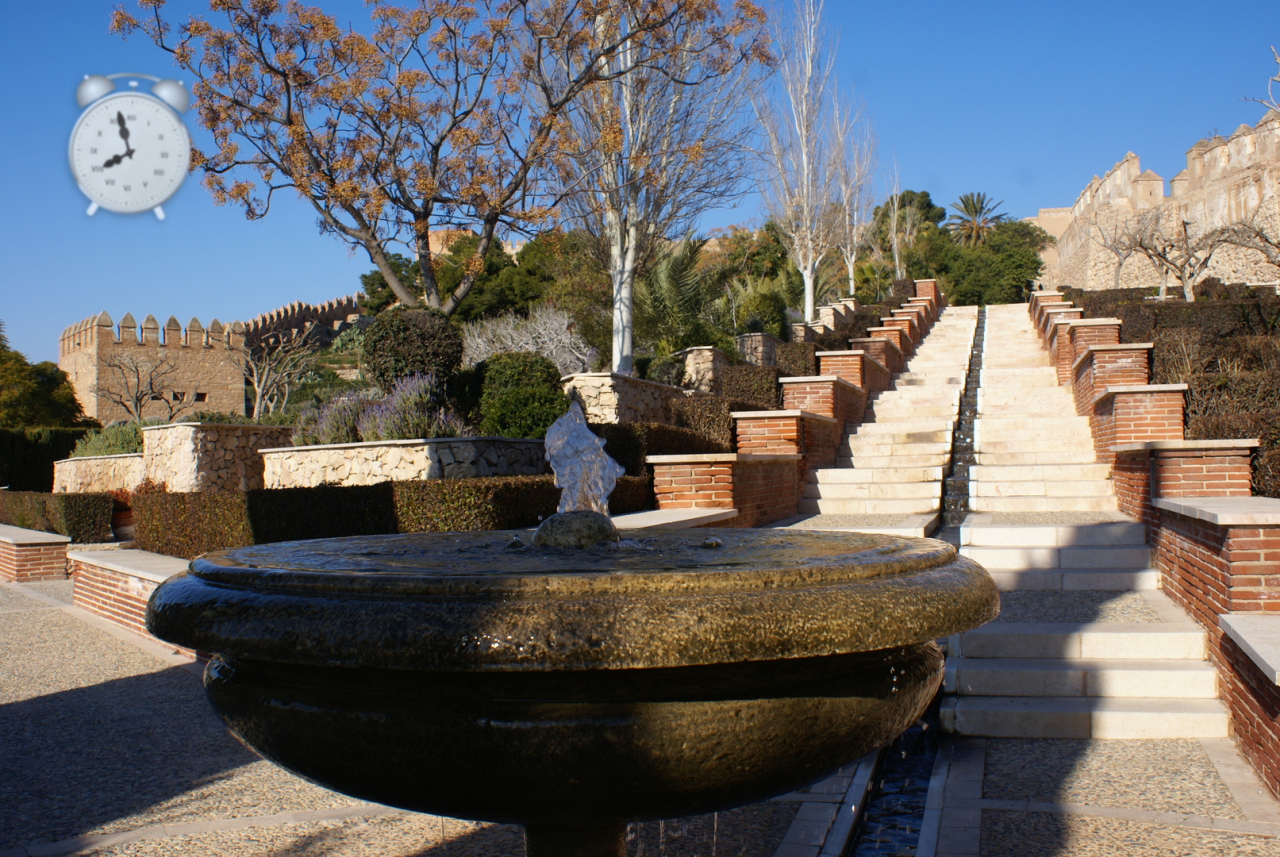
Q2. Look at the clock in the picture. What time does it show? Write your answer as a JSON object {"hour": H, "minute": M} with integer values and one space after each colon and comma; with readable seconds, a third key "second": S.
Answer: {"hour": 7, "minute": 57}
